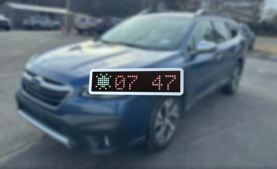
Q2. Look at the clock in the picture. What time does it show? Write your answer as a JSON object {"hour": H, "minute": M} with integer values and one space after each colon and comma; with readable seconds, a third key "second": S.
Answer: {"hour": 7, "minute": 47}
